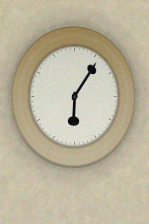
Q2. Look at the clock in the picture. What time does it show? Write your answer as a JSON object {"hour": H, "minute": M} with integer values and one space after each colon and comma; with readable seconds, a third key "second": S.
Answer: {"hour": 6, "minute": 6}
